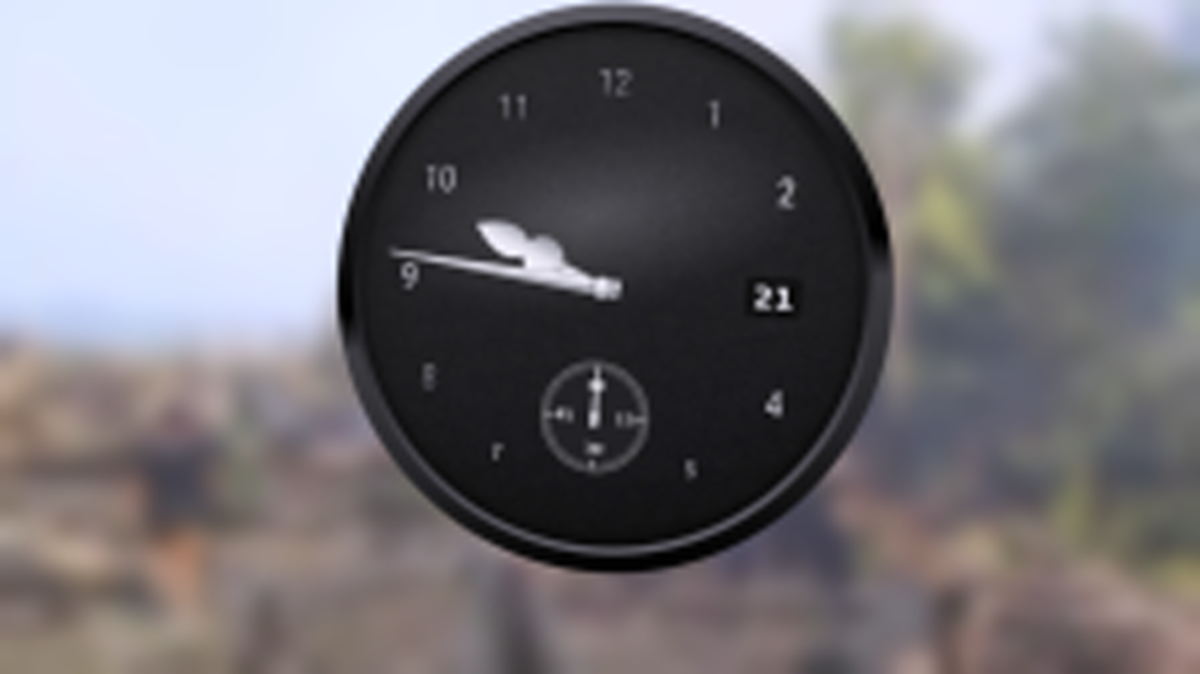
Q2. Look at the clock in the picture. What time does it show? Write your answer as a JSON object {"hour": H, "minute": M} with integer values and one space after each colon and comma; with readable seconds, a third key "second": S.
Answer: {"hour": 9, "minute": 46}
